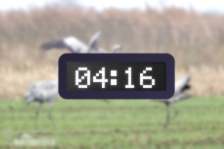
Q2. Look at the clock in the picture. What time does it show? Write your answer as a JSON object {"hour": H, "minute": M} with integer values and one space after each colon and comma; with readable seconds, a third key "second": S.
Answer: {"hour": 4, "minute": 16}
